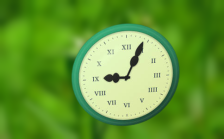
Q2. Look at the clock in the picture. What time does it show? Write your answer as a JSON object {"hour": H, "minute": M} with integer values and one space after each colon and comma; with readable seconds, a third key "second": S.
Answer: {"hour": 9, "minute": 4}
